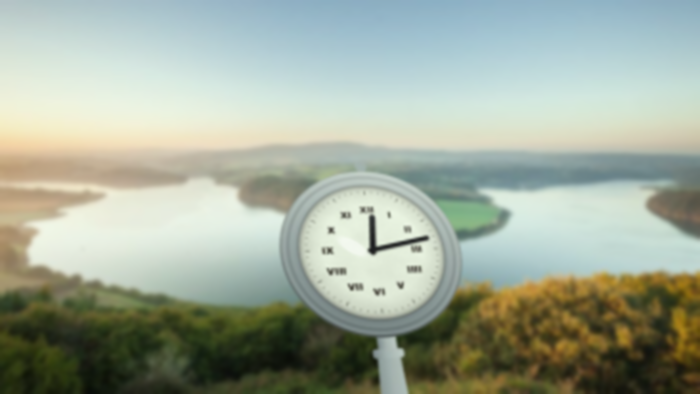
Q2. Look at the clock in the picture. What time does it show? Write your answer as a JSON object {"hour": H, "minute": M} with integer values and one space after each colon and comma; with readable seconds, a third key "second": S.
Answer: {"hour": 12, "minute": 13}
